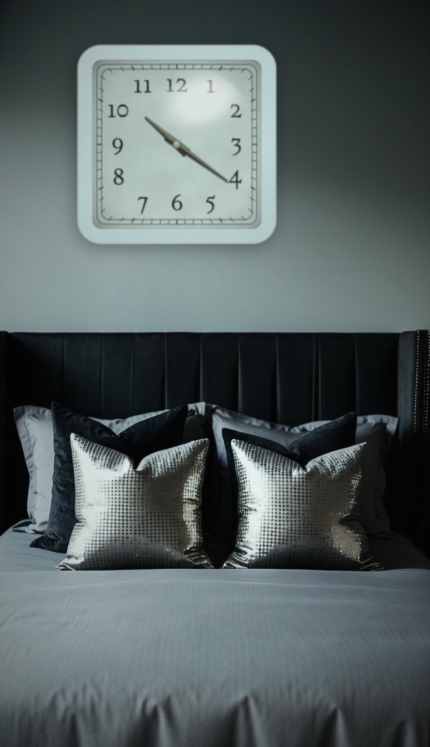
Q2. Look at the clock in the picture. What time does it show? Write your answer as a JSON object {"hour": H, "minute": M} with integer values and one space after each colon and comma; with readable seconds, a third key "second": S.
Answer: {"hour": 10, "minute": 21}
